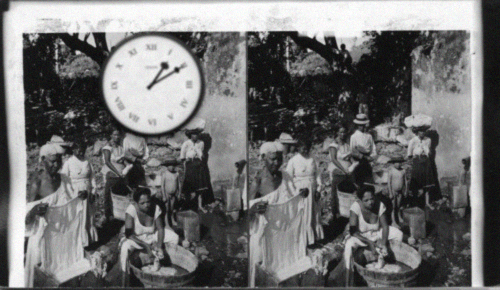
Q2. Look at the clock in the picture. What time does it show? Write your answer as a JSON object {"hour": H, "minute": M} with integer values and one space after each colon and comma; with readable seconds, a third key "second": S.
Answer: {"hour": 1, "minute": 10}
